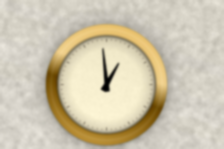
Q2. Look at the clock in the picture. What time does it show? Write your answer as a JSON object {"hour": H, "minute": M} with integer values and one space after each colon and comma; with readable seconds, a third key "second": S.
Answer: {"hour": 12, "minute": 59}
